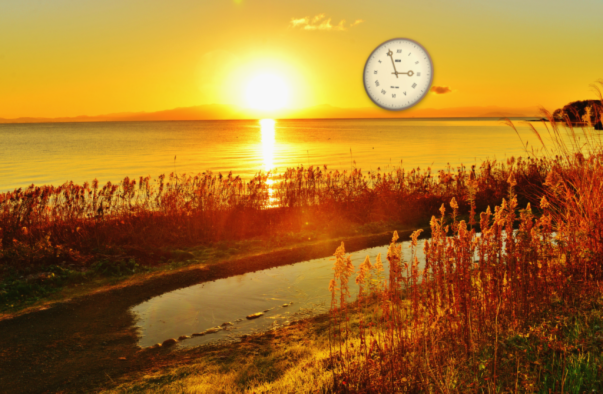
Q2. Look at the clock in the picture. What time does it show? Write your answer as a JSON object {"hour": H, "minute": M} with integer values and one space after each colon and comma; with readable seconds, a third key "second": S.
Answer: {"hour": 2, "minute": 56}
